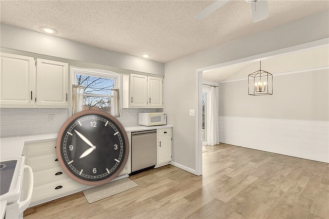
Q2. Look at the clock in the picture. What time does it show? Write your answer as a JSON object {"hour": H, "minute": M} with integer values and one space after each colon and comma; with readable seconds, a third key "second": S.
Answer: {"hour": 7, "minute": 52}
